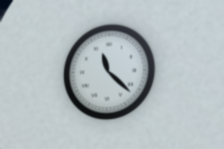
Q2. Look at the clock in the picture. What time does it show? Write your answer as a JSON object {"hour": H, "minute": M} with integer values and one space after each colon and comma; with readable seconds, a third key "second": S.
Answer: {"hour": 11, "minute": 22}
